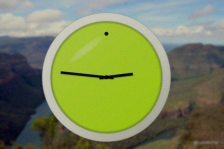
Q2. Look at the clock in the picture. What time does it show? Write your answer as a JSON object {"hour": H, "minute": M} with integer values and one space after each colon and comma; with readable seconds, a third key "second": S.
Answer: {"hour": 2, "minute": 46}
